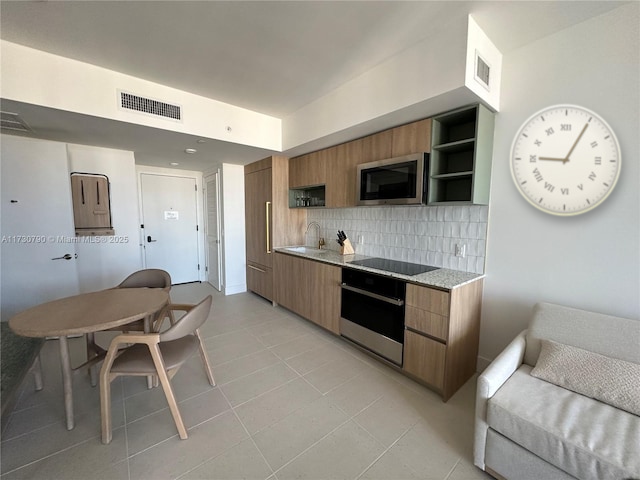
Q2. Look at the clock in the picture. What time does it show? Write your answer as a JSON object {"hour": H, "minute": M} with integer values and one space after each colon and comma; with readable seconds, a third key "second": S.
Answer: {"hour": 9, "minute": 5}
